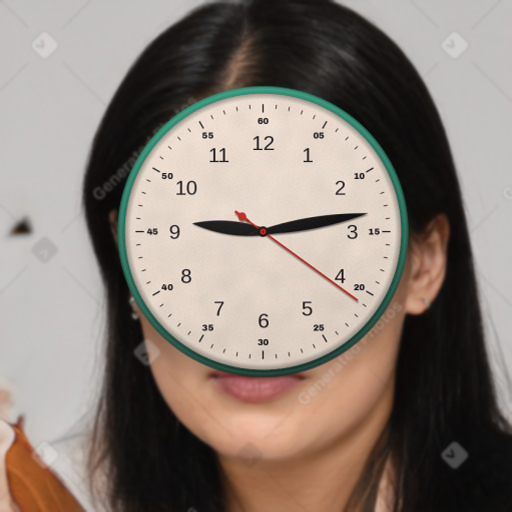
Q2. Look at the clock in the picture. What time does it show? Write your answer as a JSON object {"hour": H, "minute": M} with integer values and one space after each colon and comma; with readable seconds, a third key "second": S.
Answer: {"hour": 9, "minute": 13, "second": 21}
